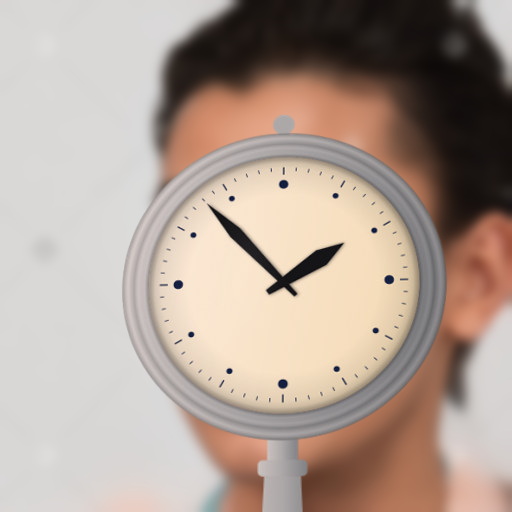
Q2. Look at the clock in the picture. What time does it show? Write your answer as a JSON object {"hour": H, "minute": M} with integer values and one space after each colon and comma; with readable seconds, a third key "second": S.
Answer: {"hour": 1, "minute": 53}
